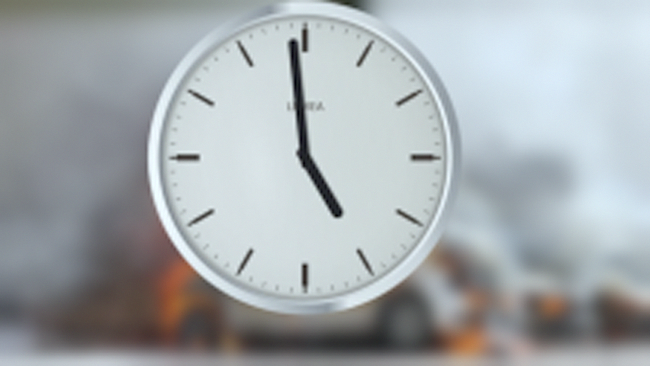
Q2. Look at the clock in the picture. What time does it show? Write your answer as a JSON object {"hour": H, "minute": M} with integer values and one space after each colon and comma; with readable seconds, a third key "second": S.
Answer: {"hour": 4, "minute": 59}
